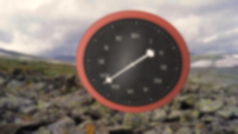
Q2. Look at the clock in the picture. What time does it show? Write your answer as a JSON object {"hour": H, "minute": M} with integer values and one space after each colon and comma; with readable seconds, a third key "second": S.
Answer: {"hour": 1, "minute": 38}
